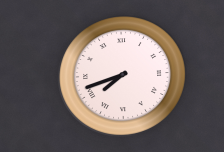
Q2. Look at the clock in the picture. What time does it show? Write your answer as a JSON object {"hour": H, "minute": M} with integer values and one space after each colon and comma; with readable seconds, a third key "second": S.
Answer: {"hour": 7, "minute": 42}
